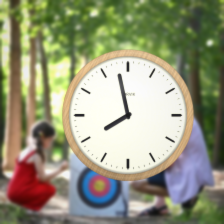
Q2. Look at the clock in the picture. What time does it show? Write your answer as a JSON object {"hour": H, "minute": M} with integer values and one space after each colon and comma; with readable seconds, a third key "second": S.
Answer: {"hour": 7, "minute": 58}
